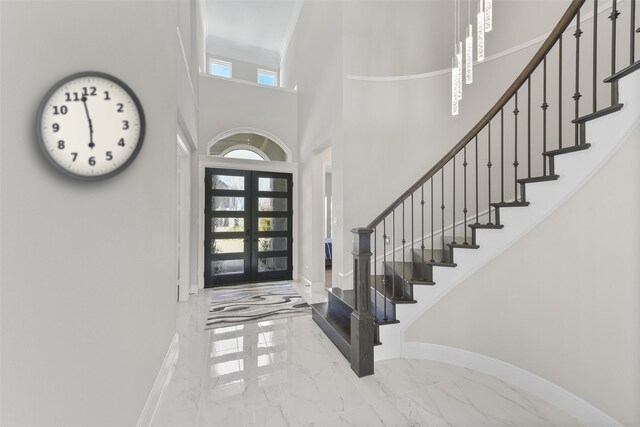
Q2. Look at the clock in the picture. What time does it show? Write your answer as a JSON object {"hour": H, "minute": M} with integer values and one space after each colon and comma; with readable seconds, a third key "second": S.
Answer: {"hour": 5, "minute": 58}
